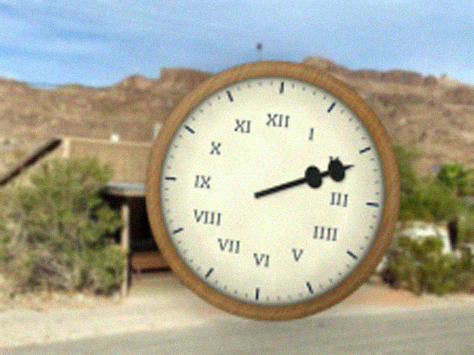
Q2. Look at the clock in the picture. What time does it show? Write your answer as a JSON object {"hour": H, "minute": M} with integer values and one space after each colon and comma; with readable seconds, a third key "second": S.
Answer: {"hour": 2, "minute": 11}
